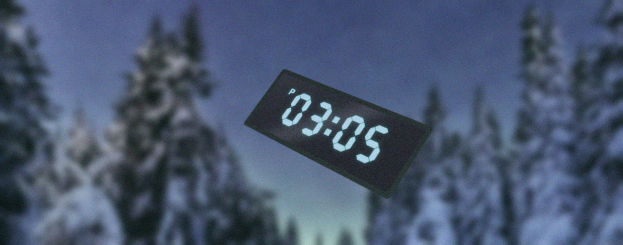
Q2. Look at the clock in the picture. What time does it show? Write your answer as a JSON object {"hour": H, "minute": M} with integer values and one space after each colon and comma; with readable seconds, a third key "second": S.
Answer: {"hour": 3, "minute": 5}
